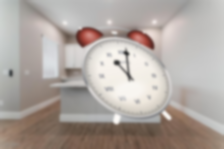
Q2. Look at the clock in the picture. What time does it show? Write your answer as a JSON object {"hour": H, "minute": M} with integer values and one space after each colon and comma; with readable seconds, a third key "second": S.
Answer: {"hour": 11, "minute": 2}
